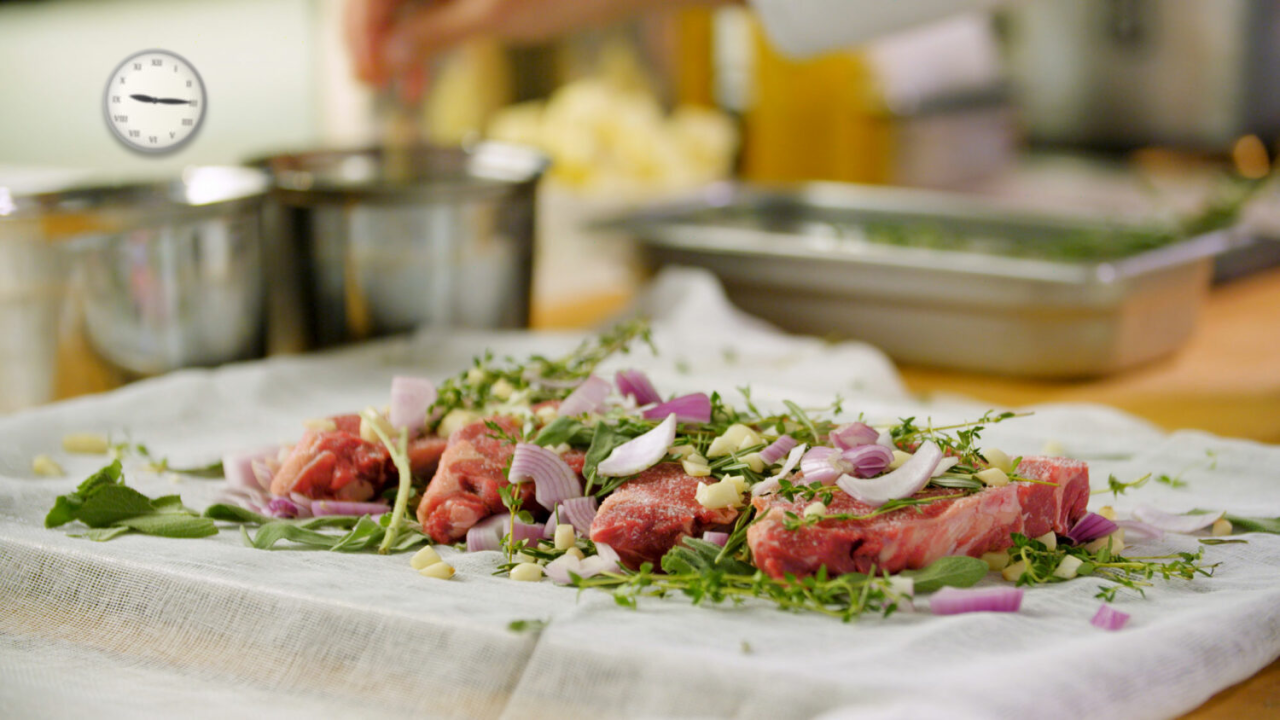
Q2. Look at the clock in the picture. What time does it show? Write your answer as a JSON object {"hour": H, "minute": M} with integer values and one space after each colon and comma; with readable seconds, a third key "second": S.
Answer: {"hour": 9, "minute": 15}
